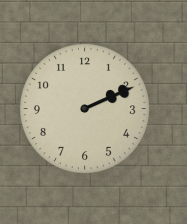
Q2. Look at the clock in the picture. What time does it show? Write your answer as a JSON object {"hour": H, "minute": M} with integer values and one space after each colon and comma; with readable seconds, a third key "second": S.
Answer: {"hour": 2, "minute": 11}
